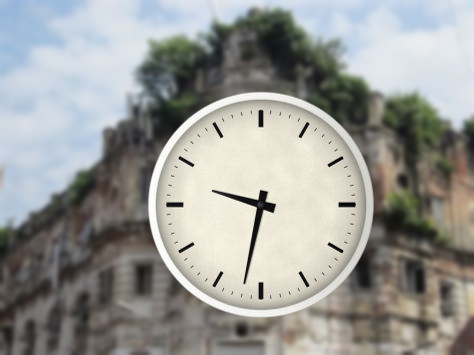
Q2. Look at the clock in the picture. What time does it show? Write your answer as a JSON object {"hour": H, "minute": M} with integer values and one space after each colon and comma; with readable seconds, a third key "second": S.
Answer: {"hour": 9, "minute": 32}
